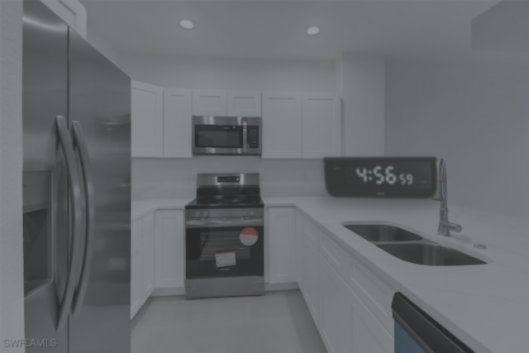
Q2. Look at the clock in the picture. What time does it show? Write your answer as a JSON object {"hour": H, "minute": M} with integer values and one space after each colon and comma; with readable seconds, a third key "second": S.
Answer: {"hour": 4, "minute": 56}
